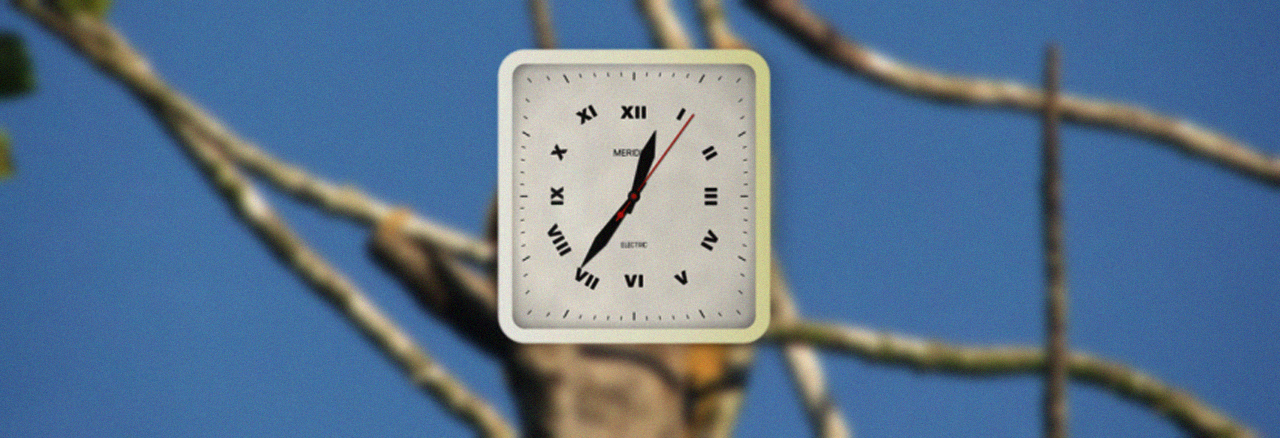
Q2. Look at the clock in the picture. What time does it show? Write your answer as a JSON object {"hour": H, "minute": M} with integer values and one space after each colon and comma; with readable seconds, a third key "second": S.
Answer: {"hour": 12, "minute": 36, "second": 6}
